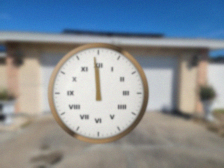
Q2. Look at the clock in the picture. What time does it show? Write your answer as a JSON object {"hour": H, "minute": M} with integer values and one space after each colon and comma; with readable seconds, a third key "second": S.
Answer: {"hour": 11, "minute": 59}
